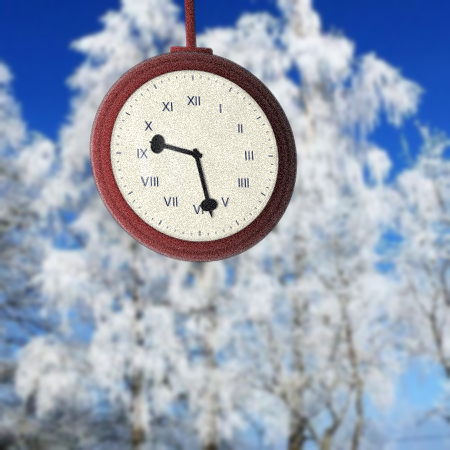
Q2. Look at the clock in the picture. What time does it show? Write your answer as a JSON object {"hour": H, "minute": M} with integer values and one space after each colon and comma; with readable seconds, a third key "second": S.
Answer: {"hour": 9, "minute": 28}
